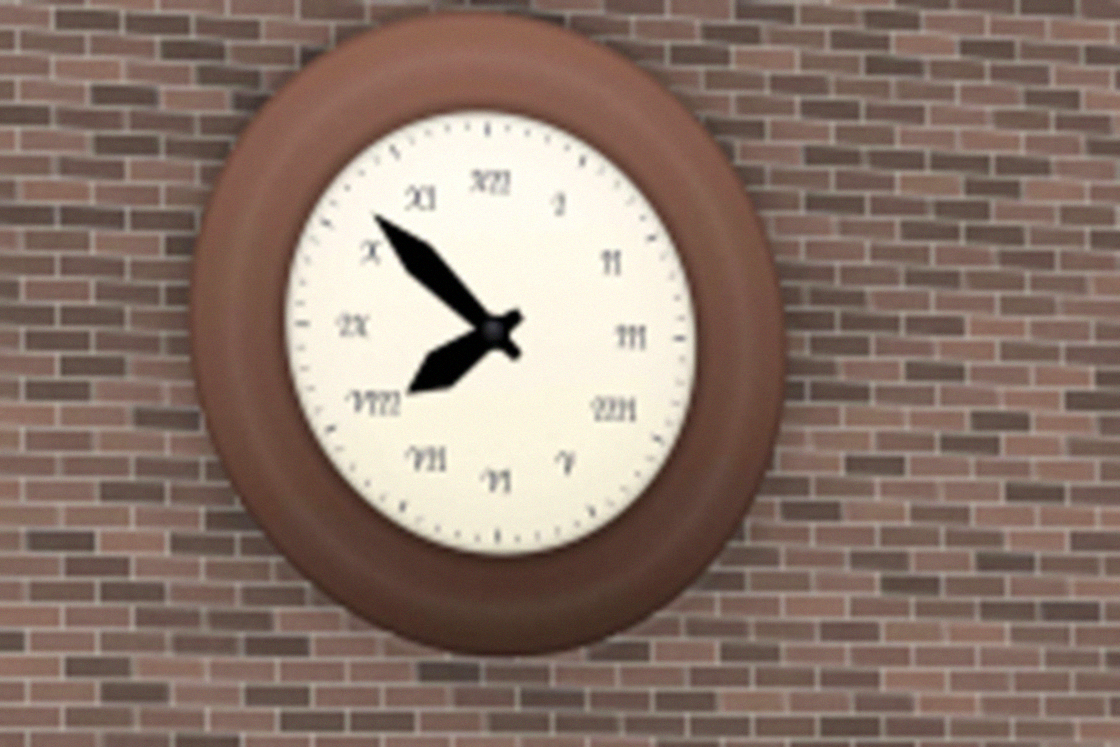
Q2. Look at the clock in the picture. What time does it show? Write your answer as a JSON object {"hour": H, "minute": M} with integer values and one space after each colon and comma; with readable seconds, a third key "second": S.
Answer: {"hour": 7, "minute": 52}
